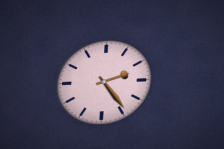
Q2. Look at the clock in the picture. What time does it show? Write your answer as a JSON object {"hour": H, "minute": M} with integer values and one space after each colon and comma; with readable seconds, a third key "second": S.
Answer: {"hour": 2, "minute": 24}
